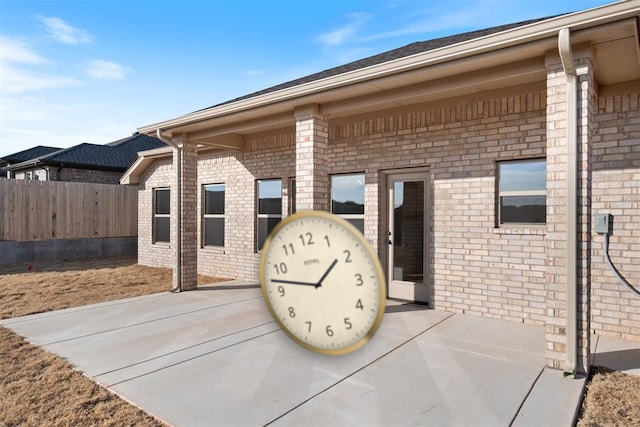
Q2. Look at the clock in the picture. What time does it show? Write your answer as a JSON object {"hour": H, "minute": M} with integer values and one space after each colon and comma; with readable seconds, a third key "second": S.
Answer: {"hour": 1, "minute": 47}
